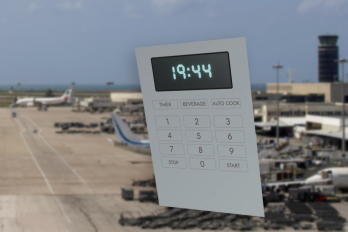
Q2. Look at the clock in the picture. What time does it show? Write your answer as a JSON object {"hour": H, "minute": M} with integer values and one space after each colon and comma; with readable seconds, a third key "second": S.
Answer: {"hour": 19, "minute": 44}
